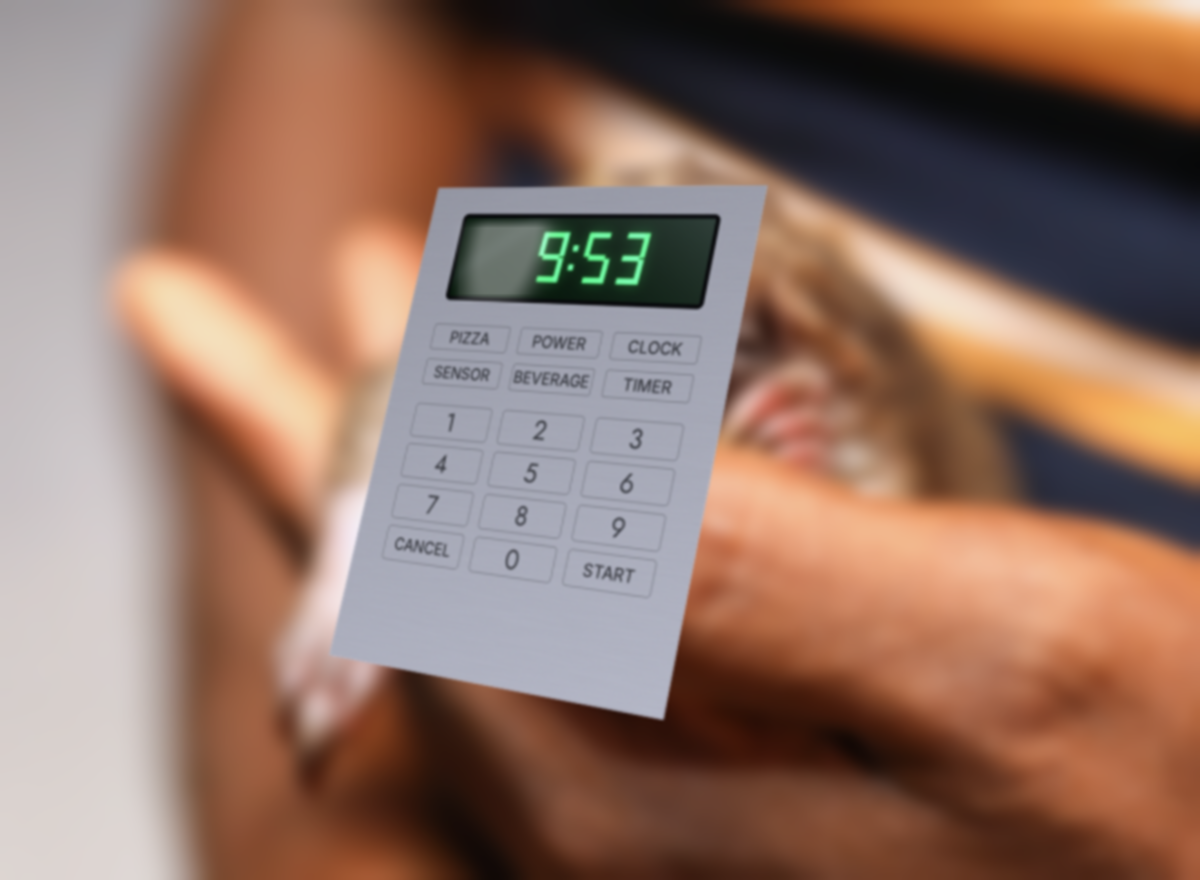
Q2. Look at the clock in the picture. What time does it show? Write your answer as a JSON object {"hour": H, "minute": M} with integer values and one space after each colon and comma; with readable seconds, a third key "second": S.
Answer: {"hour": 9, "minute": 53}
